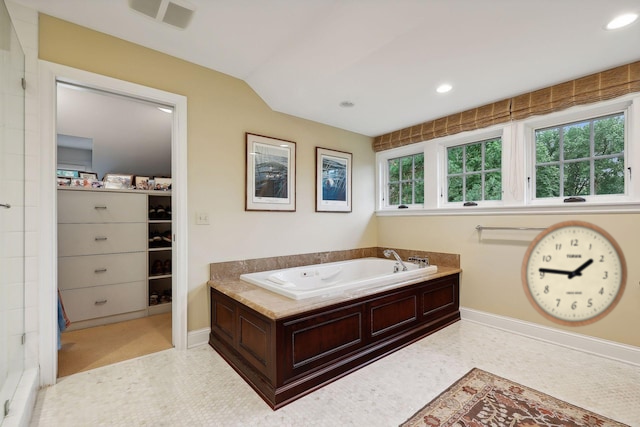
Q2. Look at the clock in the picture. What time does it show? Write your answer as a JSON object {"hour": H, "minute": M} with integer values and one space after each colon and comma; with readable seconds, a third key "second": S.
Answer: {"hour": 1, "minute": 46}
